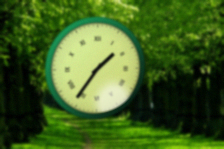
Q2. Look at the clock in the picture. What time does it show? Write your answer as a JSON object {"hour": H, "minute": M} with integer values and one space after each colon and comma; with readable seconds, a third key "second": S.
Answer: {"hour": 1, "minute": 36}
